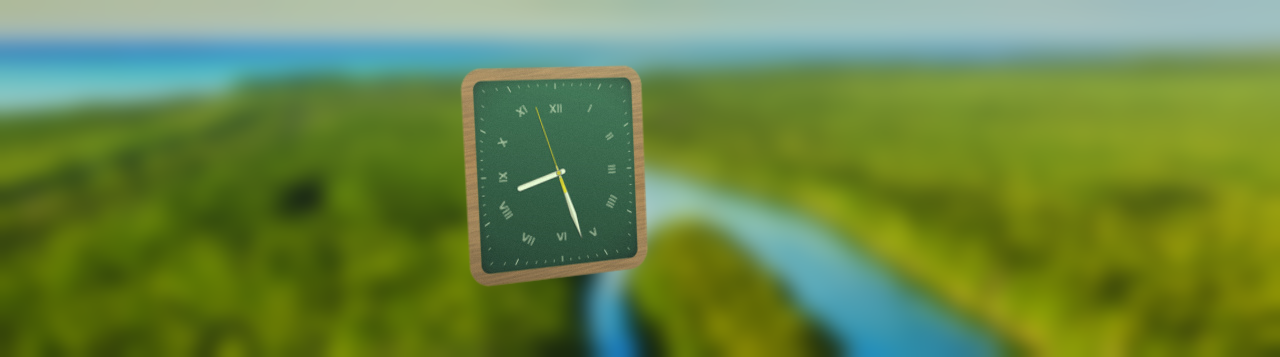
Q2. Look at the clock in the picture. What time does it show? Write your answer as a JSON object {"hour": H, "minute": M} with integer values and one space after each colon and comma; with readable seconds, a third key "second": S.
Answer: {"hour": 8, "minute": 26, "second": 57}
